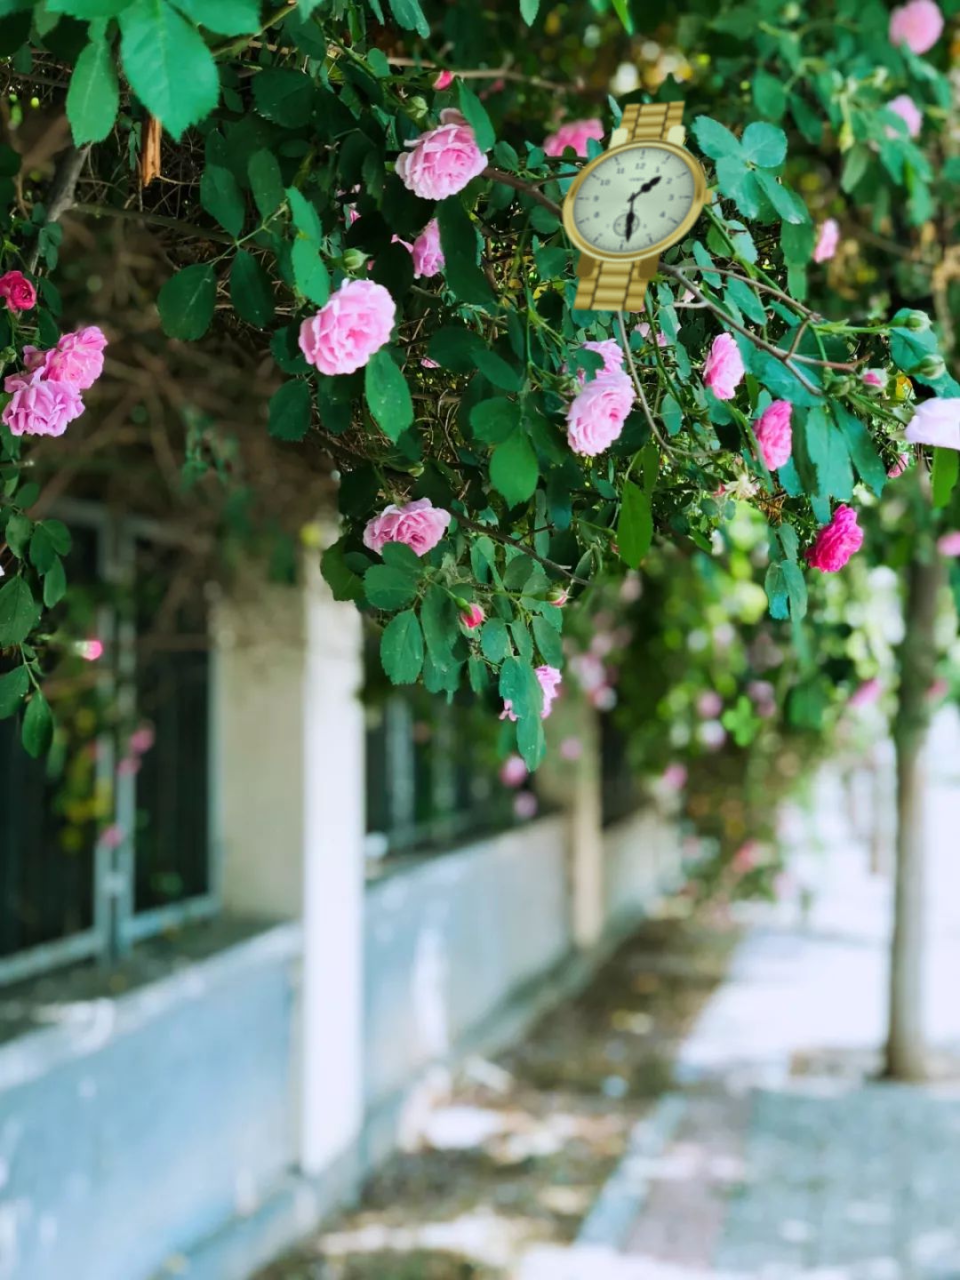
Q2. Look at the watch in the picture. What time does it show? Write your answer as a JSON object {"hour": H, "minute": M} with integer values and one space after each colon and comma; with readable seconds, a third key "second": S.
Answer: {"hour": 1, "minute": 29}
